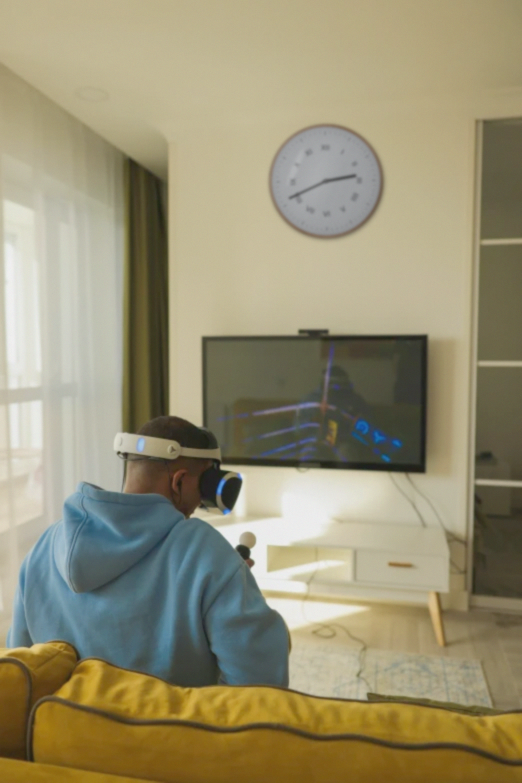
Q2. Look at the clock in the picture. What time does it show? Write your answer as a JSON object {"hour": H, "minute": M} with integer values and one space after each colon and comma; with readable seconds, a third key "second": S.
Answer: {"hour": 2, "minute": 41}
